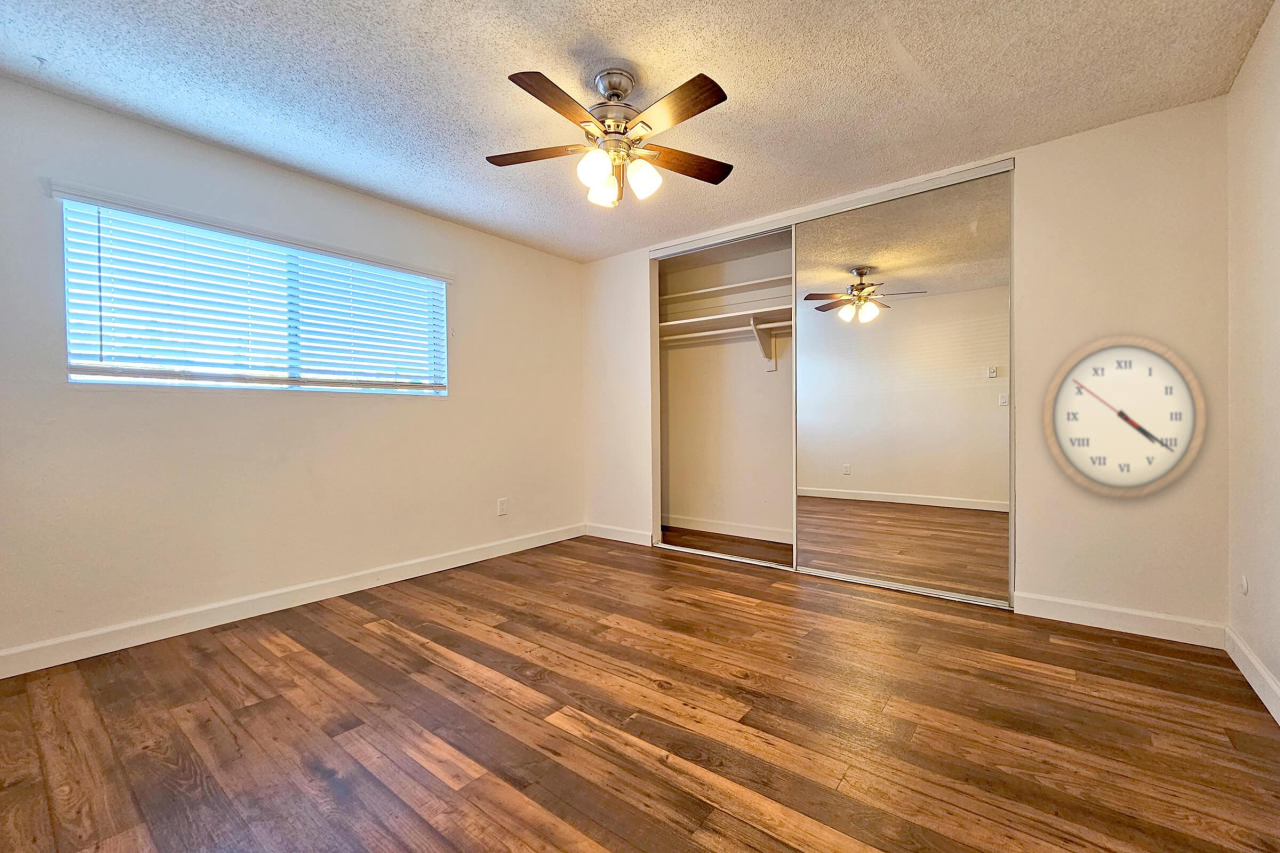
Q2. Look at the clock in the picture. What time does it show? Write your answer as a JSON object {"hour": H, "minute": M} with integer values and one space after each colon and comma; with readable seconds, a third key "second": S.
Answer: {"hour": 4, "minute": 20, "second": 51}
